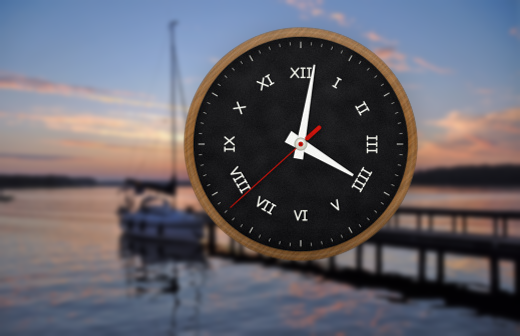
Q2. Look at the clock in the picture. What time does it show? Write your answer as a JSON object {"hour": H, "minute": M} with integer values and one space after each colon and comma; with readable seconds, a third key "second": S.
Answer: {"hour": 4, "minute": 1, "second": 38}
